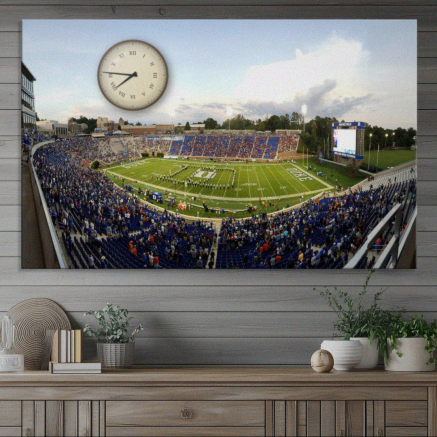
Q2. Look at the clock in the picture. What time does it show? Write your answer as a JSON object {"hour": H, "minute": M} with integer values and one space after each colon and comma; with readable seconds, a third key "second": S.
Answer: {"hour": 7, "minute": 46}
